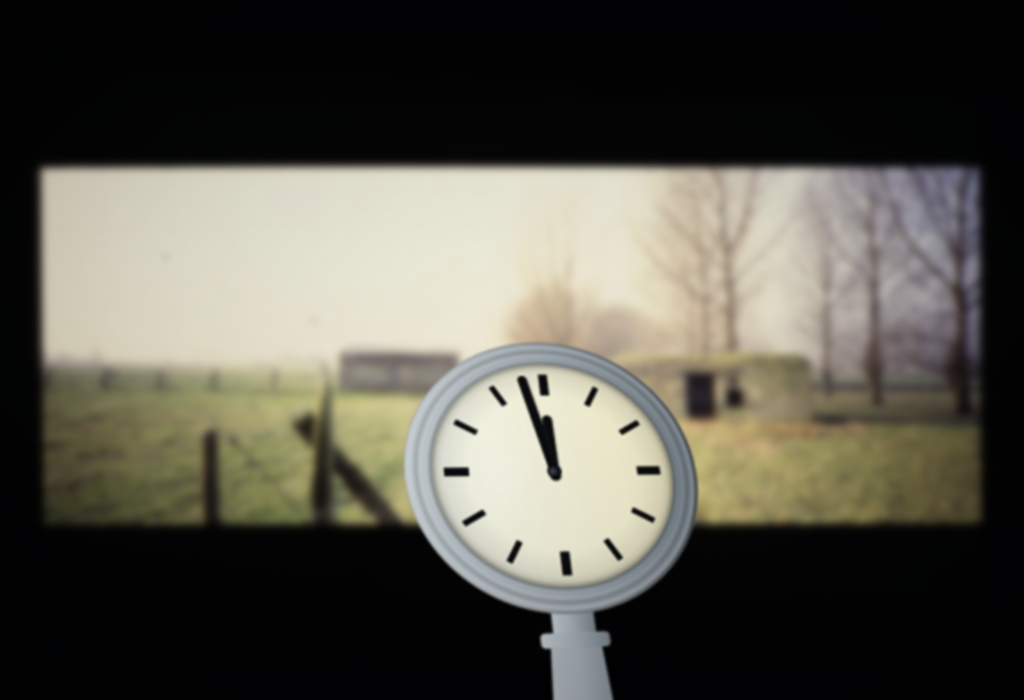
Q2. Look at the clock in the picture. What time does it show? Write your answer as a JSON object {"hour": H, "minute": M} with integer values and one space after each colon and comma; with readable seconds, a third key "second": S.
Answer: {"hour": 11, "minute": 58}
